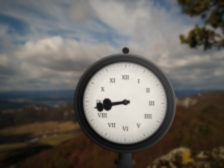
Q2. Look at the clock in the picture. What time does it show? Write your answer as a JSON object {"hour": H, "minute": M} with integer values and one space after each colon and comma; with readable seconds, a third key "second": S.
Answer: {"hour": 8, "minute": 43}
